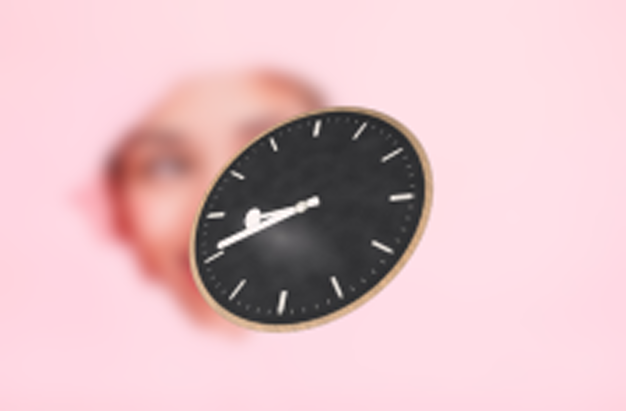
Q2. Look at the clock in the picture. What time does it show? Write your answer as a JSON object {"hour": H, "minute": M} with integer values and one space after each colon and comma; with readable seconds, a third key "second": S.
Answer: {"hour": 8, "minute": 41}
